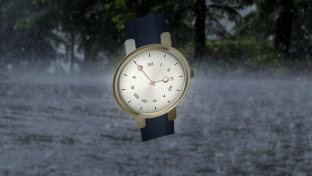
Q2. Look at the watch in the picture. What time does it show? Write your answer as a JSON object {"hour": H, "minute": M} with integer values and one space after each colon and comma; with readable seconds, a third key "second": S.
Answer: {"hour": 2, "minute": 55}
